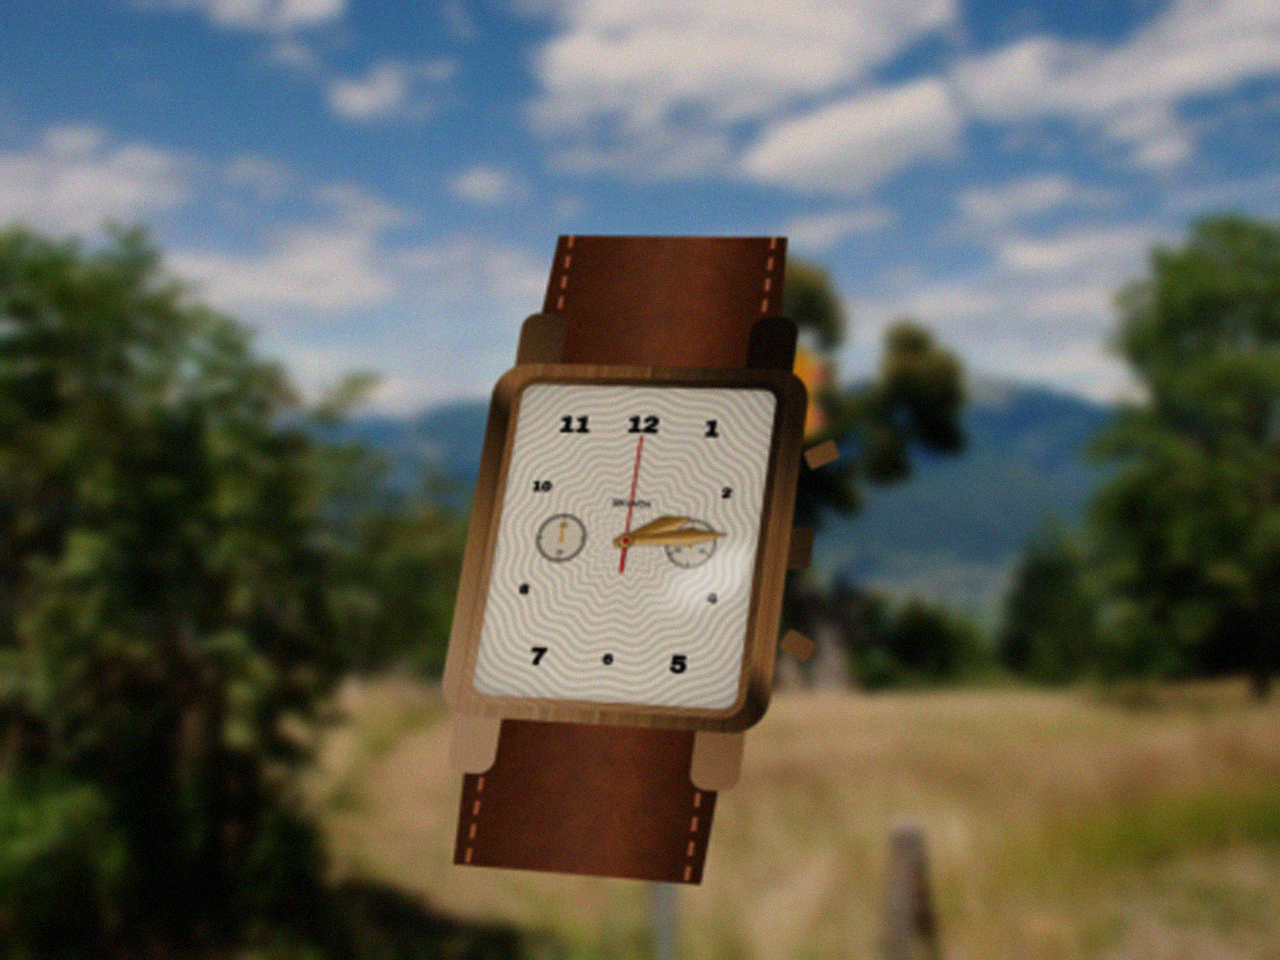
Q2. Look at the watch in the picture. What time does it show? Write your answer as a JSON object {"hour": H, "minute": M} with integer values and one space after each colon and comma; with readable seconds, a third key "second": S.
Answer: {"hour": 2, "minute": 14}
